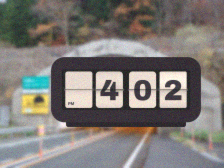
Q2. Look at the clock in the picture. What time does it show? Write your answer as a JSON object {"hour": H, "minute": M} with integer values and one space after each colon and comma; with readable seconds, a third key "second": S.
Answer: {"hour": 4, "minute": 2}
